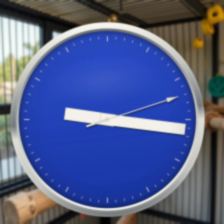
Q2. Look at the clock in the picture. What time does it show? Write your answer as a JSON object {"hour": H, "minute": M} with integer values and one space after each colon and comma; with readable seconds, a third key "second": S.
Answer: {"hour": 9, "minute": 16, "second": 12}
